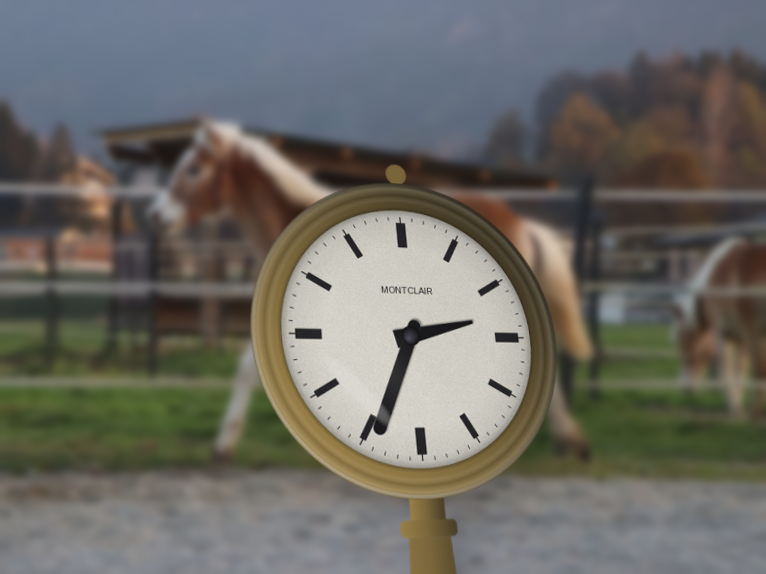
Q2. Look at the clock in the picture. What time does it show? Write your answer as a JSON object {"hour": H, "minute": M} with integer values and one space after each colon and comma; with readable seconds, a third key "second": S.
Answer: {"hour": 2, "minute": 34}
